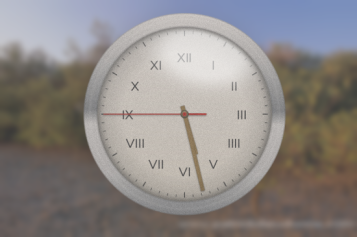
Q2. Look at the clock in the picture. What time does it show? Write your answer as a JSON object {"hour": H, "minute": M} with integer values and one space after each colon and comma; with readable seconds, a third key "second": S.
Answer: {"hour": 5, "minute": 27, "second": 45}
